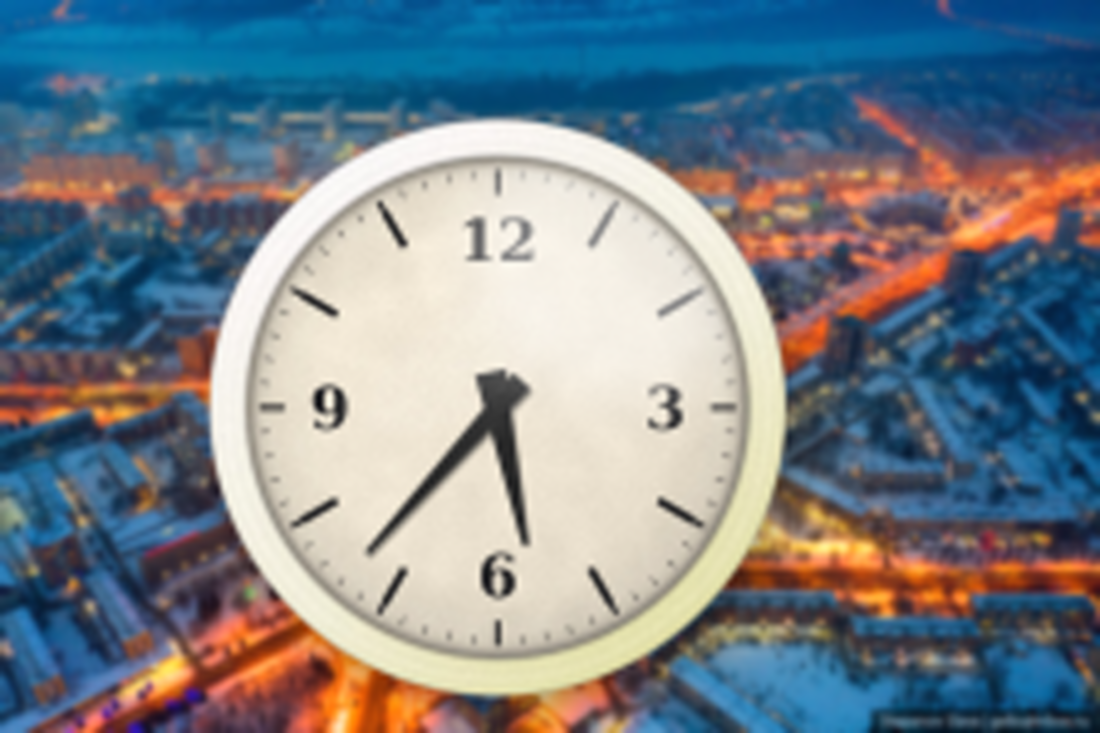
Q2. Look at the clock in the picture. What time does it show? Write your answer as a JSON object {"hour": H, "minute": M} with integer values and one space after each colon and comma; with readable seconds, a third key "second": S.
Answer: {"hour": 5, "minute": 37}
